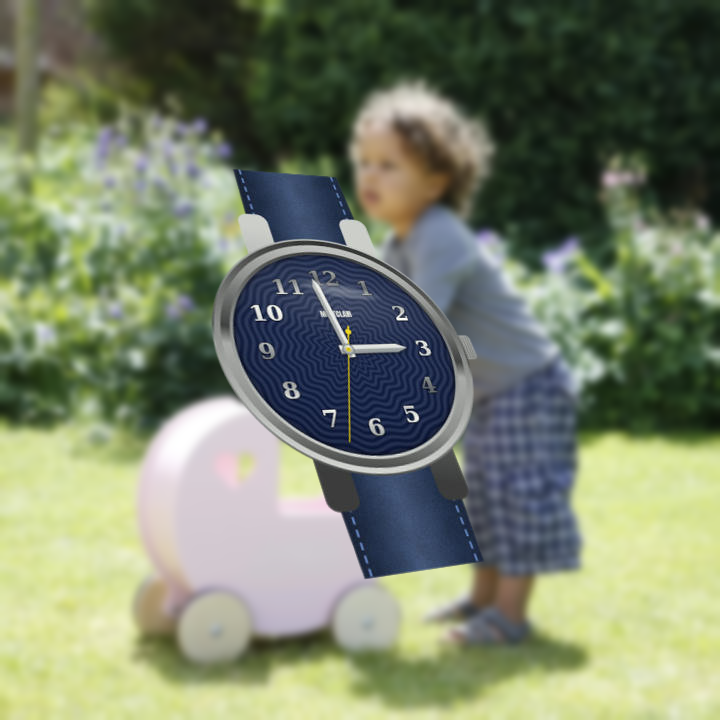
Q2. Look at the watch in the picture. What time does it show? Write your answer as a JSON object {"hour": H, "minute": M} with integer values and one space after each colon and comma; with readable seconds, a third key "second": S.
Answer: {"hour": 2, "minute": 58, "second": 33}
